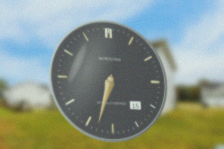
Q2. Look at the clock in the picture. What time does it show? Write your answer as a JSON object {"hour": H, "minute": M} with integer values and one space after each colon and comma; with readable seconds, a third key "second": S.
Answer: {"hour": 6, "minute": 33}
